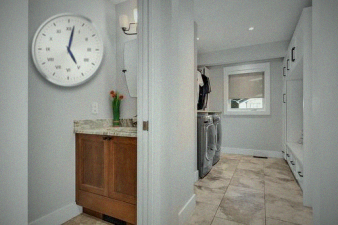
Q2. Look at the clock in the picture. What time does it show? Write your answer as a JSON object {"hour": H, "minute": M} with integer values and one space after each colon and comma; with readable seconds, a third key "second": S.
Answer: {"hour": 5, "minute": 2}
